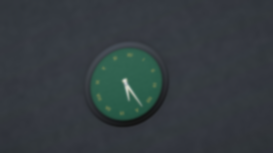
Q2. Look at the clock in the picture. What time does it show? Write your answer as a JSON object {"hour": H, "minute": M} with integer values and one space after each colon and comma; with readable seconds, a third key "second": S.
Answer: {"hour": 5, "minute": 23}
